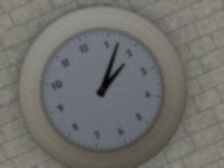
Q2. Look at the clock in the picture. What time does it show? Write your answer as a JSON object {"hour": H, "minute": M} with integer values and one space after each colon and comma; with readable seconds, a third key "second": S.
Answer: {"hour": 2, "minute": 7}
